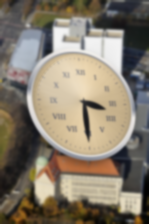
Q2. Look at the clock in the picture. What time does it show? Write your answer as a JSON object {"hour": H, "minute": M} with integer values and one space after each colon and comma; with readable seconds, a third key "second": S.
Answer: {"hour": 3, "minute": 30}
